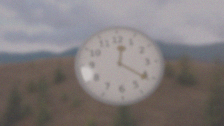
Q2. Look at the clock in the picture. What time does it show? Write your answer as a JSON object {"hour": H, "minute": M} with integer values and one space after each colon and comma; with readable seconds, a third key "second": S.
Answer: {"hour": 12, "minute": 21}
